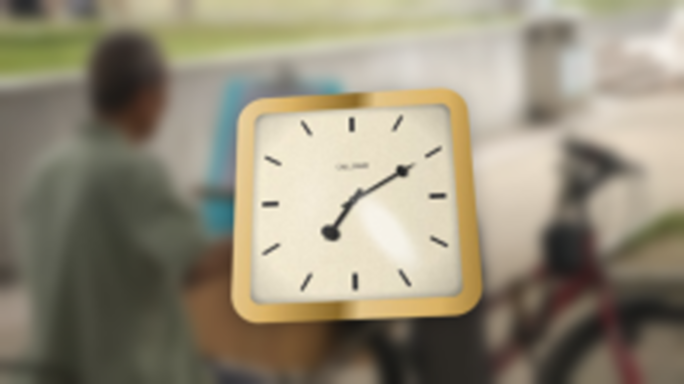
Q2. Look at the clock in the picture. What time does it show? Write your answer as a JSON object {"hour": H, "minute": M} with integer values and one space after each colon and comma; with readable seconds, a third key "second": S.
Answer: {"hour": 7, "minute": 10}
